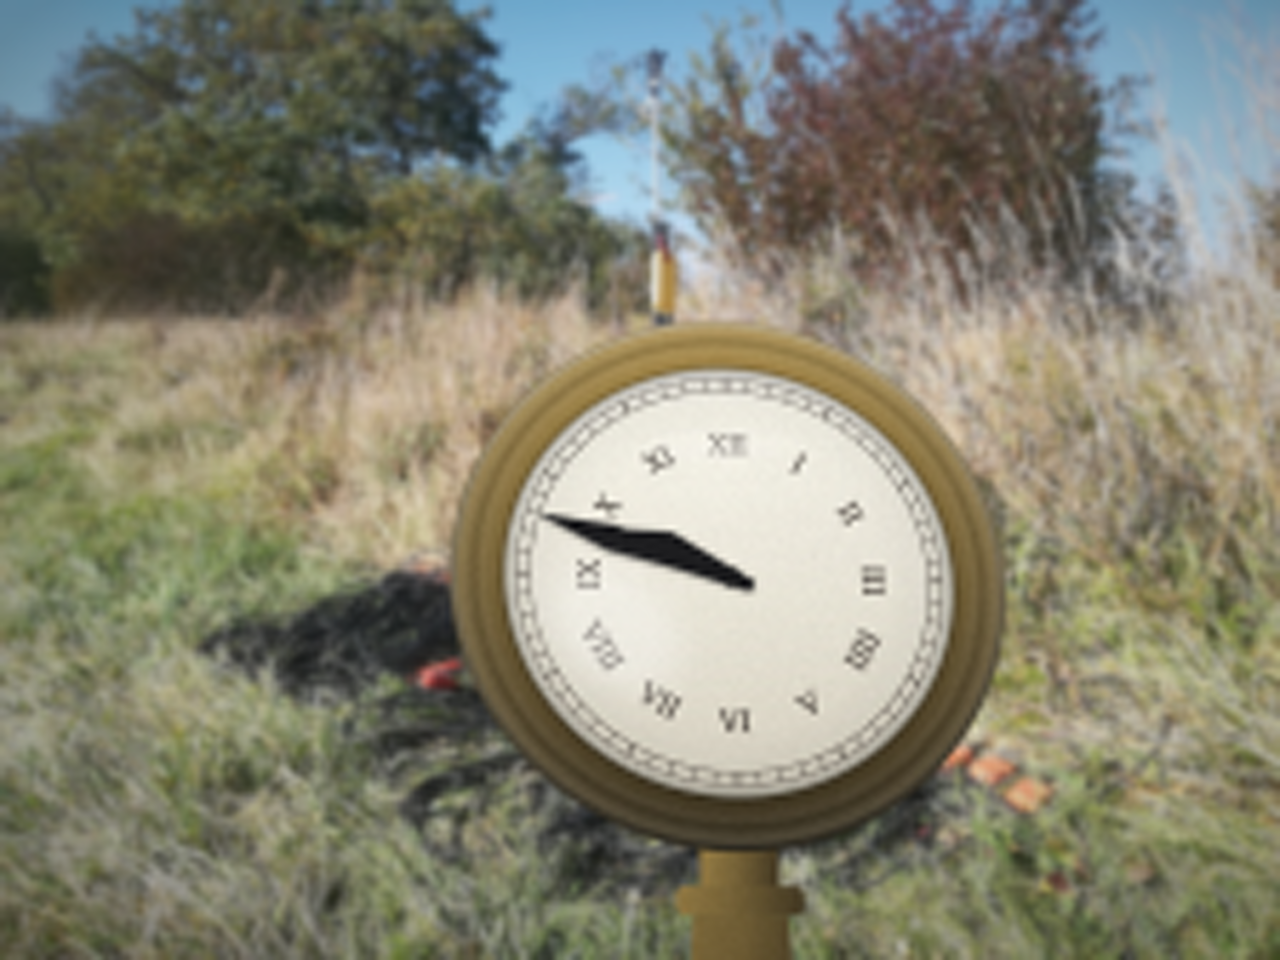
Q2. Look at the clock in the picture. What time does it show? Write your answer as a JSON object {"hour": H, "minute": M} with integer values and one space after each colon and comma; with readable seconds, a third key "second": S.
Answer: {"hour": 9, "minute": 48}
